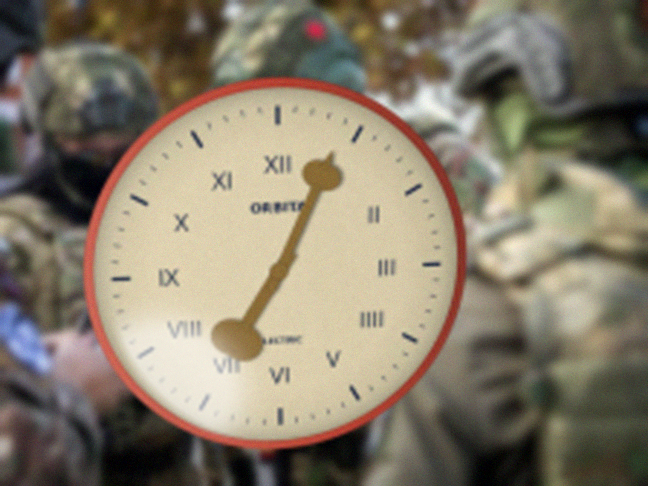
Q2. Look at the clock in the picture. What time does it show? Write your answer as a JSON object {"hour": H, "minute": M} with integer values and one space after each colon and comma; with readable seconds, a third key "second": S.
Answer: {"hour": 7, "minute": 4}
